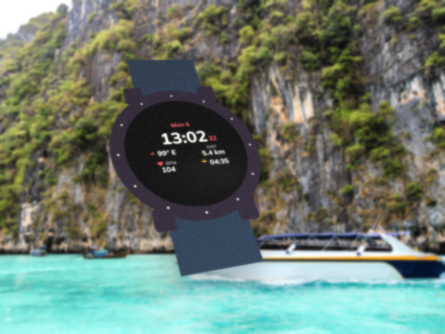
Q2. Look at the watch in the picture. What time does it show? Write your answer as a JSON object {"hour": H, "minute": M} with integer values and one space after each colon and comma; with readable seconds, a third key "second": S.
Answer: {"hour": 13, "minute": 2}
